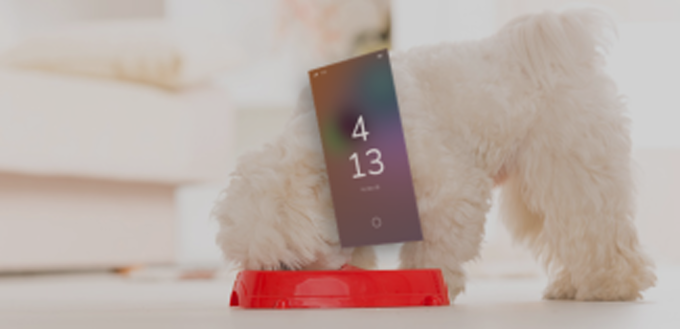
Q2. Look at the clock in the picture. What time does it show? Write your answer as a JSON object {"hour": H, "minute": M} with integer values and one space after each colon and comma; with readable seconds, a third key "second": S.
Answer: {"hour": 4, "minute": 13}
